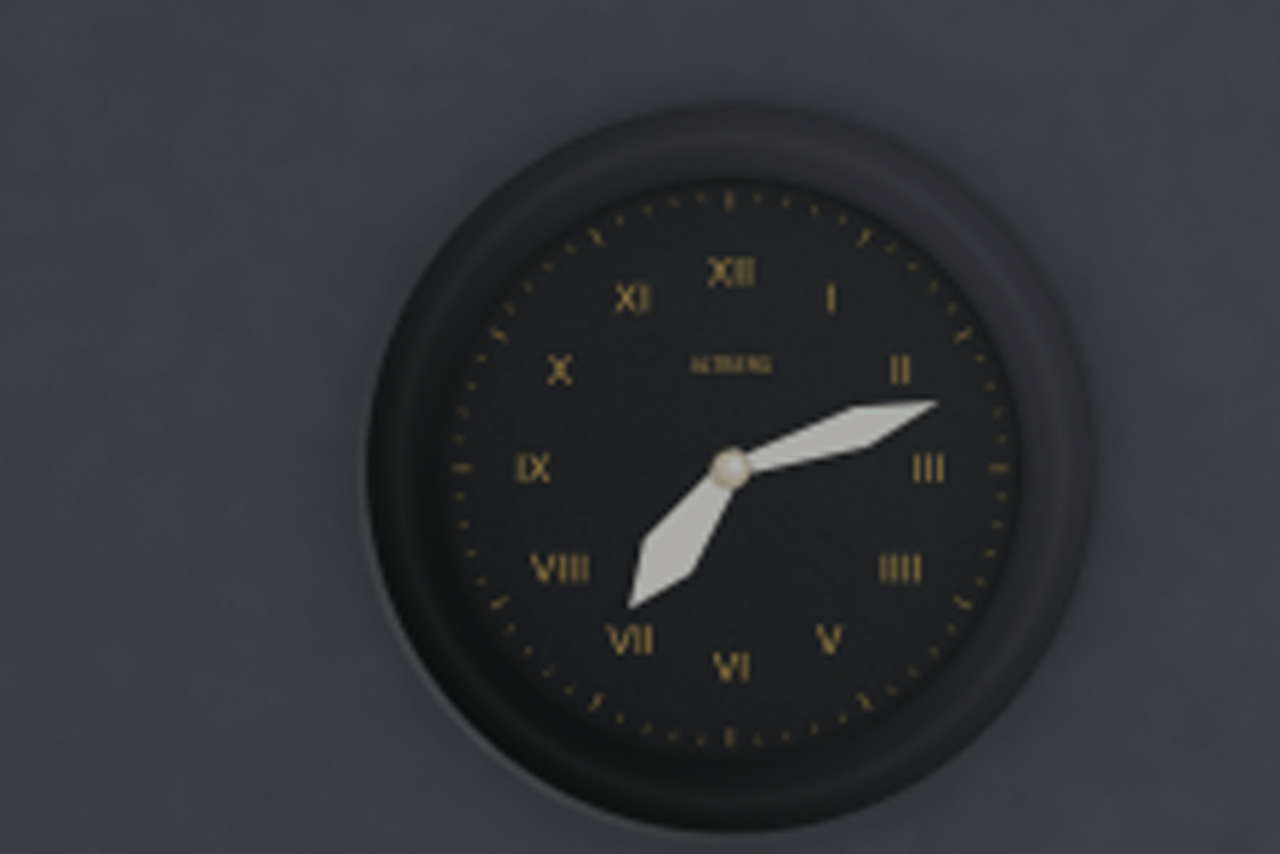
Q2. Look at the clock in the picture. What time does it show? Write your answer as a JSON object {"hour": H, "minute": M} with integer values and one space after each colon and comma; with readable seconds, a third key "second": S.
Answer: {"hour": 7, "minute": 12}
